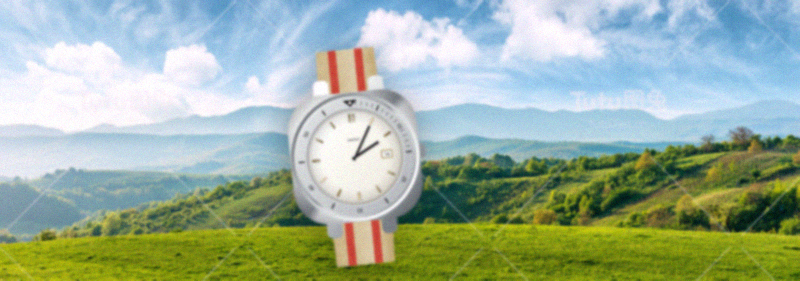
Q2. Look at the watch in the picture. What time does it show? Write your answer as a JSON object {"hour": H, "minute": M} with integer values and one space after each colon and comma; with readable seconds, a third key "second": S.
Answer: {"hour": 2, "minute": 5}
